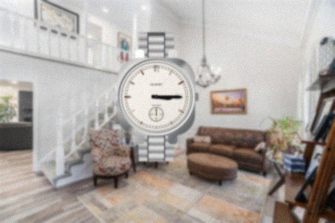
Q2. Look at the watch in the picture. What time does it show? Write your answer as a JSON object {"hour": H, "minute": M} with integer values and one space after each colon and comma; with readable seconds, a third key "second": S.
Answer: {"hour": 3, "minute": 15}
